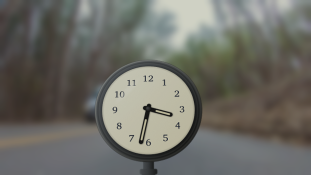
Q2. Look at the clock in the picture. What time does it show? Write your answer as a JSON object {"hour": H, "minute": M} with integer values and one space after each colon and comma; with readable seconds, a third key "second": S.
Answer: {"hour": 3, "minute": 32}
